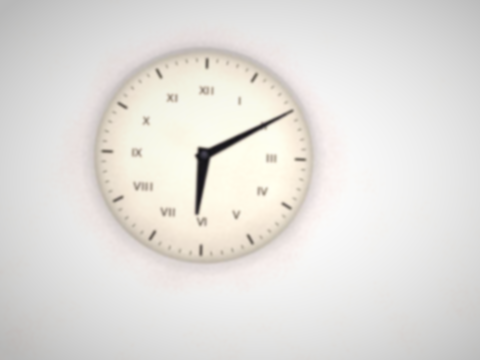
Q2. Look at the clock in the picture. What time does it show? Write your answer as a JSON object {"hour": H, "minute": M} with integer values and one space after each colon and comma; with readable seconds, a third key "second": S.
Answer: {"hour": 6, "minute": 10}
